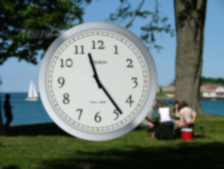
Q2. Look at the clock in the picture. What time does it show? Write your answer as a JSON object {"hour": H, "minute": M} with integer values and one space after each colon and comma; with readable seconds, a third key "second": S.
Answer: {"hour": 11, "minute": 24}
